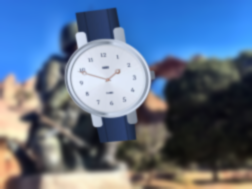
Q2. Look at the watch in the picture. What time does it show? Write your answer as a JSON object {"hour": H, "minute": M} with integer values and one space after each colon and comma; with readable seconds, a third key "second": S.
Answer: {"hour": 1, "minute": 49}
